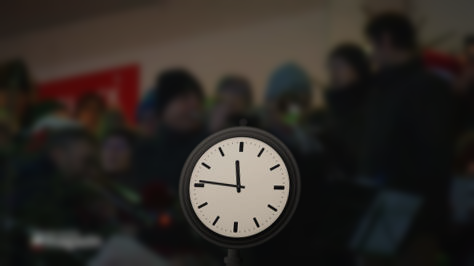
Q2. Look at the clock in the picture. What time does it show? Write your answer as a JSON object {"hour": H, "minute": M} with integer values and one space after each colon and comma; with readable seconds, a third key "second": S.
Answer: {"hour": 11, "minute": 46}
